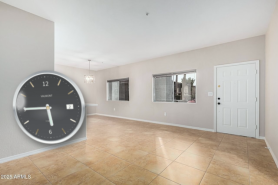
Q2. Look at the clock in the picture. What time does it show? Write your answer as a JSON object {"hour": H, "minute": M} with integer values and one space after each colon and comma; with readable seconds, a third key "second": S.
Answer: {"hour": 5, "minute": 45}
